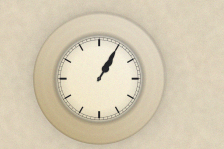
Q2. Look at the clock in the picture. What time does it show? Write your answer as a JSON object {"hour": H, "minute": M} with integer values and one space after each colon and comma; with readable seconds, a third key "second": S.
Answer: {"hour": 1, "minute": 5}
